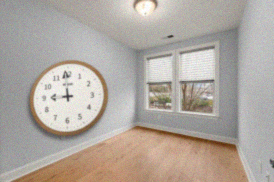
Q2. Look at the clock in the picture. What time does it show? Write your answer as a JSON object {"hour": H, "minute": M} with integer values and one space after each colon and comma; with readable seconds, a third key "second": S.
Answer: {"hour": 8, "minute": 59}
